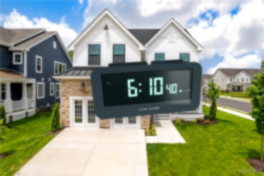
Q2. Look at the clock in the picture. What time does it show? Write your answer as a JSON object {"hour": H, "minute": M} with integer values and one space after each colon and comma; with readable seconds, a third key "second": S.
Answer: {"hour": 6, "minute": 10}
